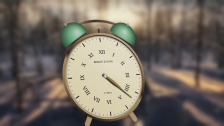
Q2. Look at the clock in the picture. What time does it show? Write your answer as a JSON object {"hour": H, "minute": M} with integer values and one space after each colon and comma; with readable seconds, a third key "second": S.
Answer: {"hour": 4, "minute": 22}
